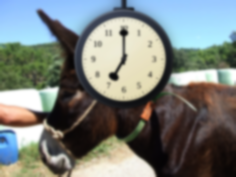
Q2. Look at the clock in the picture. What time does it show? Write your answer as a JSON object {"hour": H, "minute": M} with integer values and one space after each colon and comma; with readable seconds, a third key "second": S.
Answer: {"hour": 7, "minute": 0}
